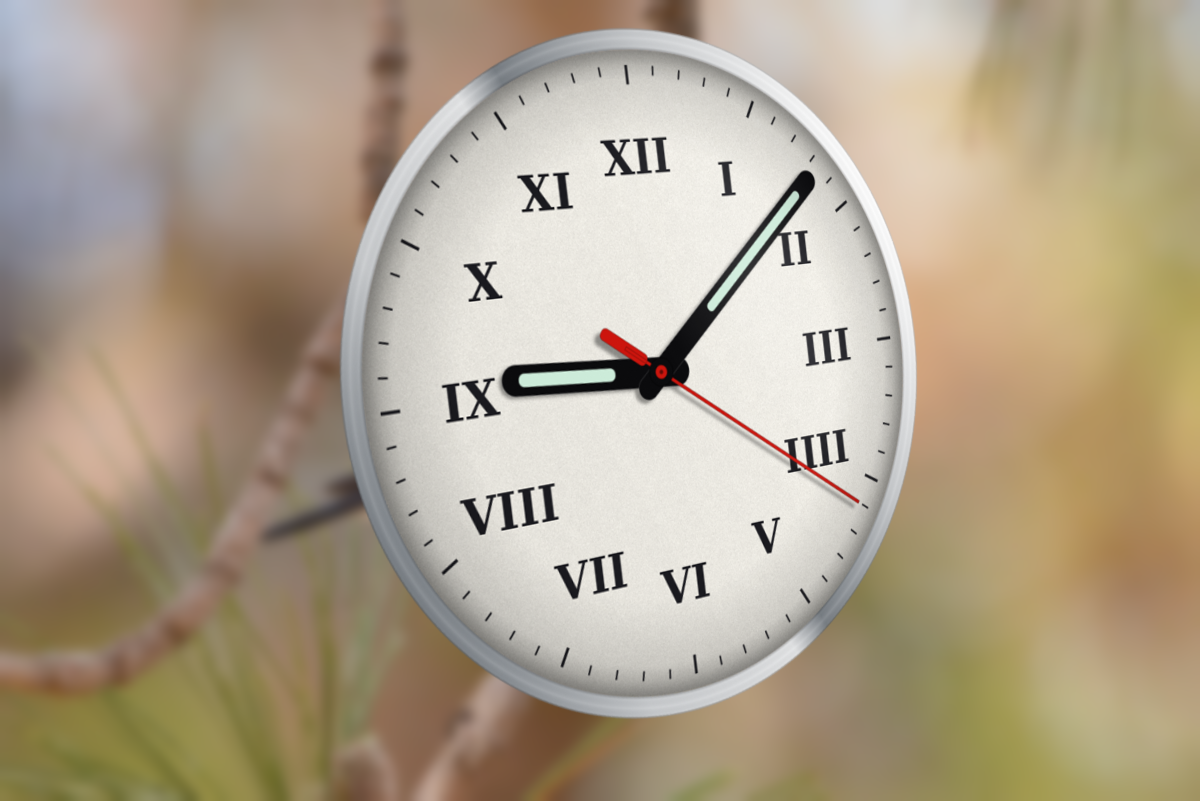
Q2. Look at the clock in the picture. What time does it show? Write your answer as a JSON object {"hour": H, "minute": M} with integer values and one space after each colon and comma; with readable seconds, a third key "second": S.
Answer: {"hour": 9, "minute": 8, "second": 21}
